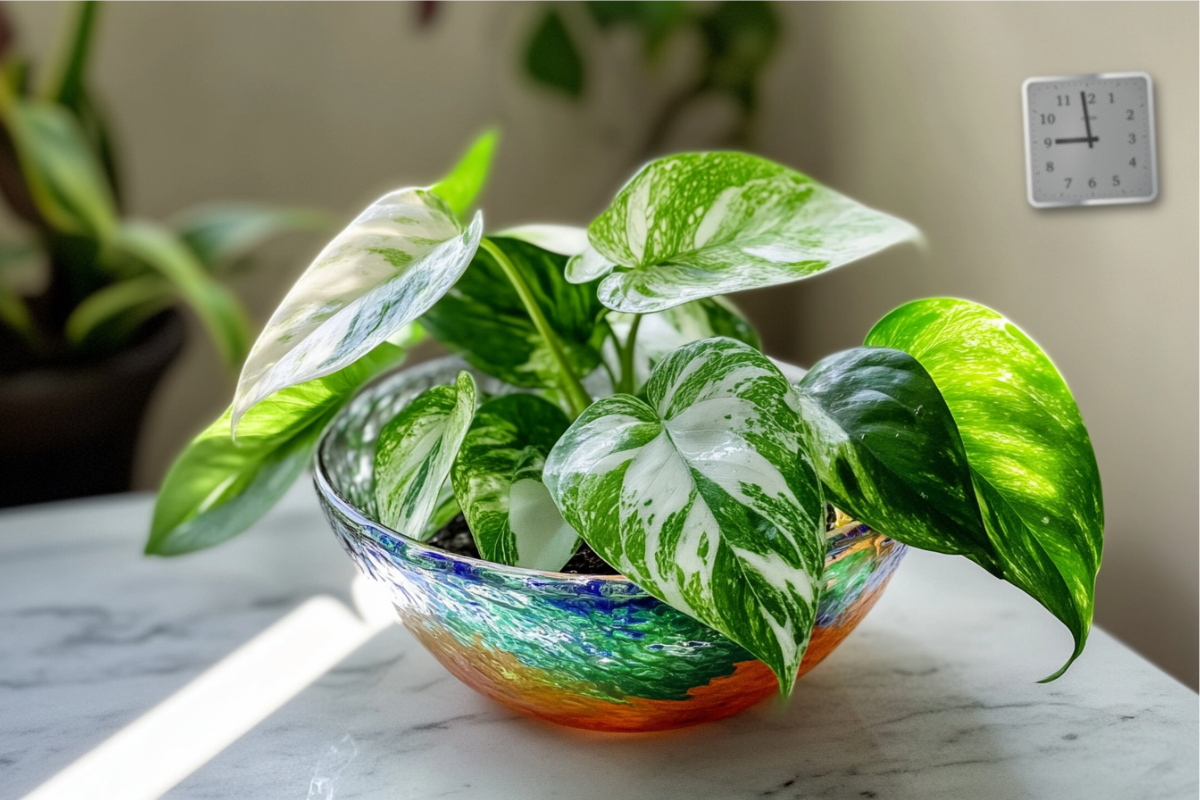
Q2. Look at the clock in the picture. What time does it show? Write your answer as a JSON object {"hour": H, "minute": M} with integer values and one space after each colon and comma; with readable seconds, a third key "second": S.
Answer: {"hour": 8, "minute": 59}
